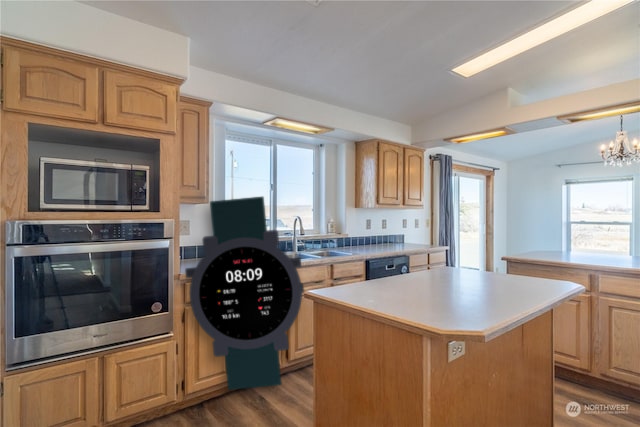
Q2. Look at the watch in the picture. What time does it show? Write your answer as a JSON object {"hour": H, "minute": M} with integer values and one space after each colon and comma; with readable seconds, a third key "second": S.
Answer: {"hour": 8, "minute": 9}
